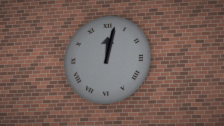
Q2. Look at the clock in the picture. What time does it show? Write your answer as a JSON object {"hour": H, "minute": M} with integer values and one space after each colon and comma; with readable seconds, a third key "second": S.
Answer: {"hour": 12, "minute": 2}
